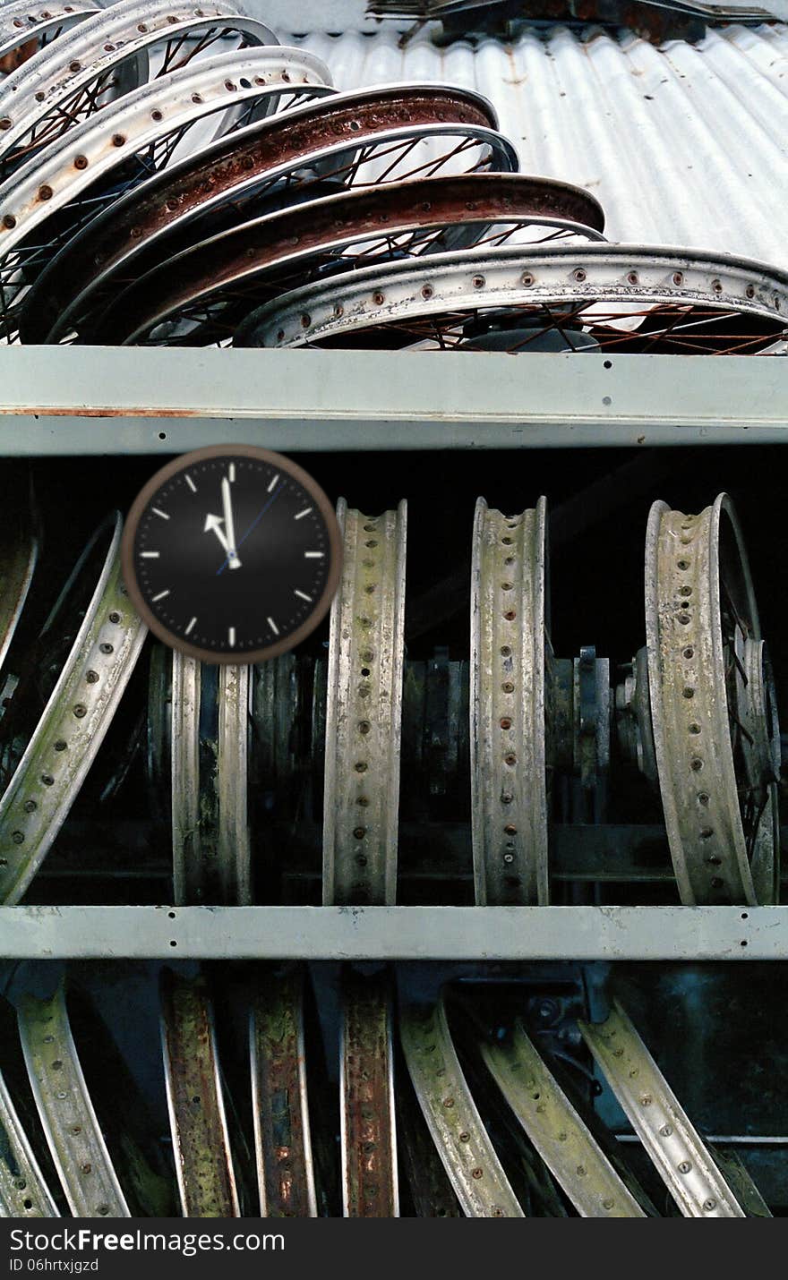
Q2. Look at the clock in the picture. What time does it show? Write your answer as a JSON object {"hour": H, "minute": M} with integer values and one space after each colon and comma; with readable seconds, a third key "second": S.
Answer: {"hour": 10, "minute": 59, "second": 6}
